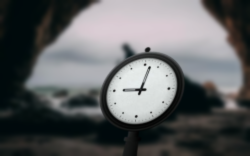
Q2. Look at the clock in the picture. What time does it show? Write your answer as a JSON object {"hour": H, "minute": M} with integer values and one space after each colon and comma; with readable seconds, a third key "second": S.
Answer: {"hour": 9, "minute": 2}
